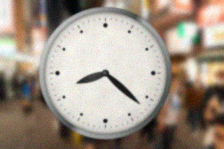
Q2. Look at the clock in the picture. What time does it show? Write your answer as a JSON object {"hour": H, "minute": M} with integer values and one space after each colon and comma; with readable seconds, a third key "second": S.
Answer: {"hour": 8, "minute": 22}
